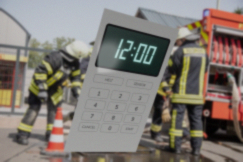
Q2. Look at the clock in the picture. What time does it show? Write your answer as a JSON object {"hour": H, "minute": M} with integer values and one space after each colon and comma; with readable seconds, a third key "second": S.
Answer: {"hour": 12, "minute": 0}
